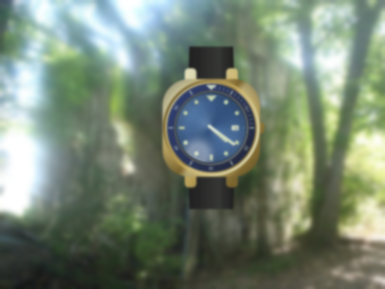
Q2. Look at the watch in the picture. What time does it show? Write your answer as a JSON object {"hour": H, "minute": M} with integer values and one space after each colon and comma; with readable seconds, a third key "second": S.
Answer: {"hour": 4, "minute": 21}
